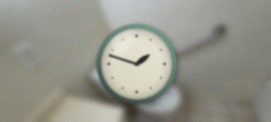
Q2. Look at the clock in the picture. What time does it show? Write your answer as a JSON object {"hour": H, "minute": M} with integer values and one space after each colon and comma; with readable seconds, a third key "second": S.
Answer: {"hour": 1, "minute": 48}
